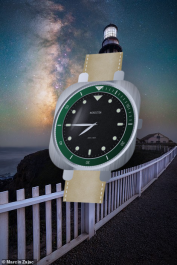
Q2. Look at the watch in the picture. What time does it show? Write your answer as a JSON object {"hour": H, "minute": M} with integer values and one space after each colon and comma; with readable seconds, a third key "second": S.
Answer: {"hour": 7, "minute": 45}
